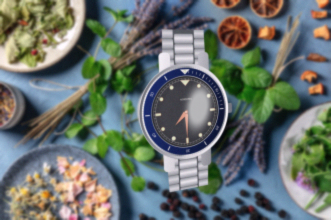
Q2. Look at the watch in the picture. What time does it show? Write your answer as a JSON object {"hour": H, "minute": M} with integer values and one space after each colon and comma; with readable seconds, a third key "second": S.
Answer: {"hour": 7, "minute": 30}
